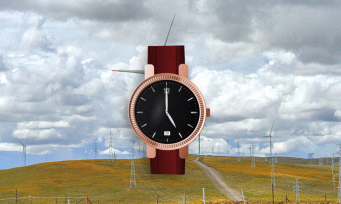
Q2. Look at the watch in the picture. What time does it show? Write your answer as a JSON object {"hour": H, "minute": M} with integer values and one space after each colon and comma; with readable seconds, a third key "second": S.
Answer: {"hour": 5, "minute": 0}
